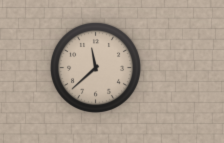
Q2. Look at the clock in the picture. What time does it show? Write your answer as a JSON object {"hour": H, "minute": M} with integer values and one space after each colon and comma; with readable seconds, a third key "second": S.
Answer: {"hour": 11, "minute": 38}
